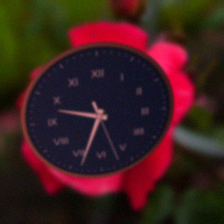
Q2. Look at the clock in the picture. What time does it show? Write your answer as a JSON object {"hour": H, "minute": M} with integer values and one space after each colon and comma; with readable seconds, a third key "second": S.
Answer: {"hour": 9, "minute": 33, "second": 27}
